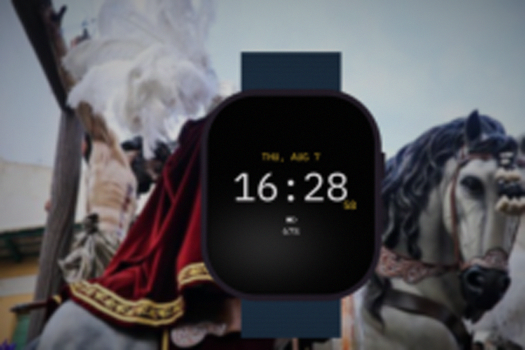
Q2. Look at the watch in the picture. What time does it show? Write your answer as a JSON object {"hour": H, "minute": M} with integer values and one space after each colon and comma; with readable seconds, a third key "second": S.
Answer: {"hour": 16, "minute": 28}
